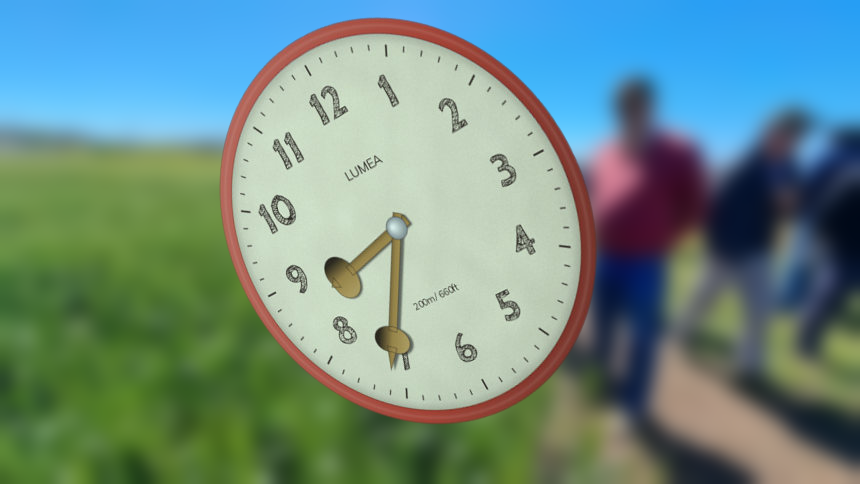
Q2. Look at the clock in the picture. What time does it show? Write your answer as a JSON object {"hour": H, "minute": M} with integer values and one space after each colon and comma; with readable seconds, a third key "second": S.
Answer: {"hour": 8, "minute": 36}
